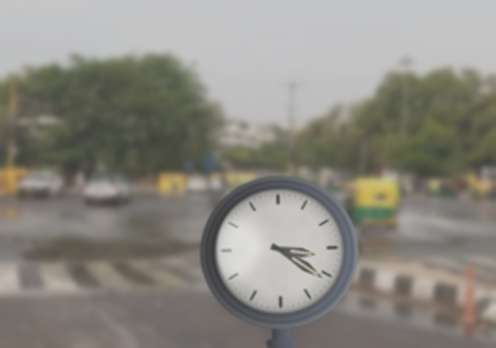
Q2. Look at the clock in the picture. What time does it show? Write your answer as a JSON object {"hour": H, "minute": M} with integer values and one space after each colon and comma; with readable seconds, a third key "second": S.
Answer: {"hour": 3, "minute": 21}
